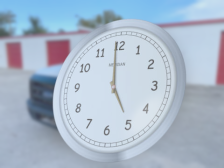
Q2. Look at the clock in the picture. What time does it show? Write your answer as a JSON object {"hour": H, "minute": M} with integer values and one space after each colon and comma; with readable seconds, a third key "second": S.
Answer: {"hour": 4, "minute": 59}
